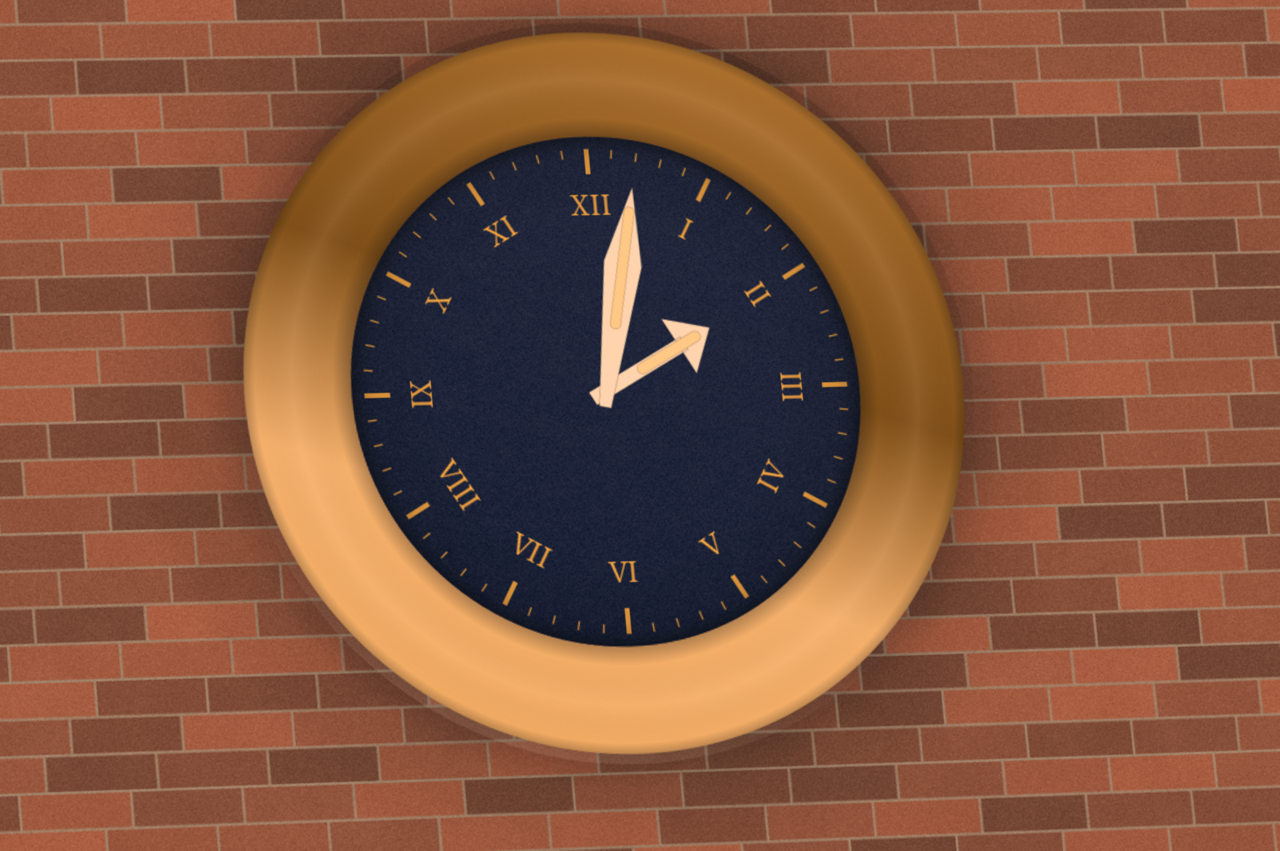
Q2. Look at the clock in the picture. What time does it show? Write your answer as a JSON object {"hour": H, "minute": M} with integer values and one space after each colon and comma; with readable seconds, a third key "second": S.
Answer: {"hour": 2, "minute": 2}
